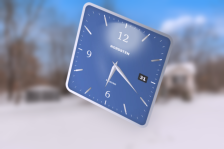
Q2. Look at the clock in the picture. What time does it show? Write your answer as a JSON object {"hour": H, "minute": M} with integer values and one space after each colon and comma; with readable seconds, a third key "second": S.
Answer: {"hour": 6, "minute": 20}
